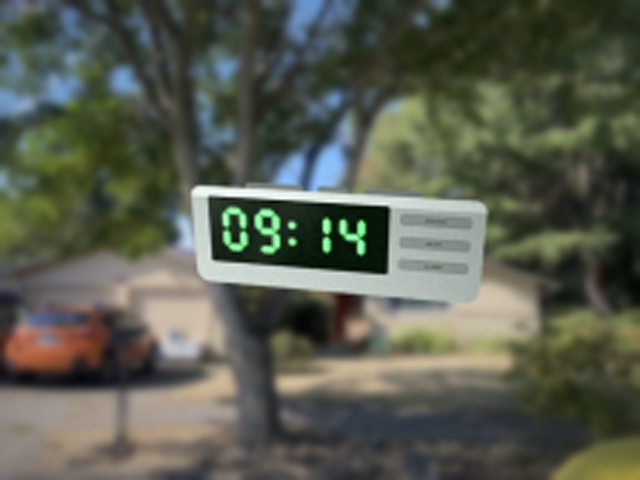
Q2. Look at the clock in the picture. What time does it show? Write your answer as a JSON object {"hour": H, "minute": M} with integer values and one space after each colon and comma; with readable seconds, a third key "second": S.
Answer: {"hour": 9, "minute": 14}
